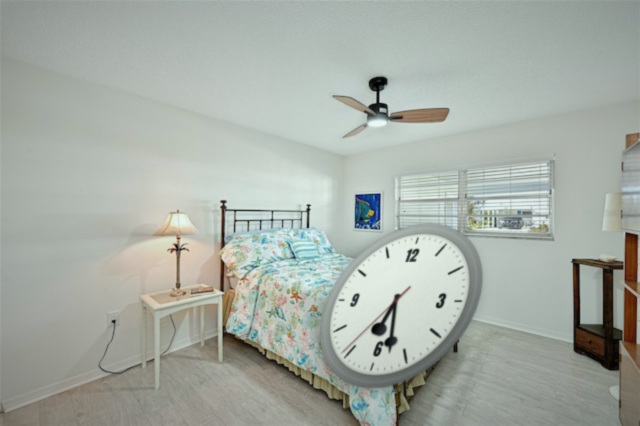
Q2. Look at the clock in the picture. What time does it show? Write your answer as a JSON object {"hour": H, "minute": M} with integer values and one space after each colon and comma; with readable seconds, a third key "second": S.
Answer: {"hour": 6, "minute": 27, "second": 36}
